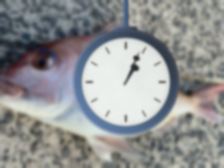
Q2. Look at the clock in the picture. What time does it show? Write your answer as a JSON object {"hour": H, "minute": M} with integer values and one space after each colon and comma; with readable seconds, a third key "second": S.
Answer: {"hour": 1, "minute": 4}
